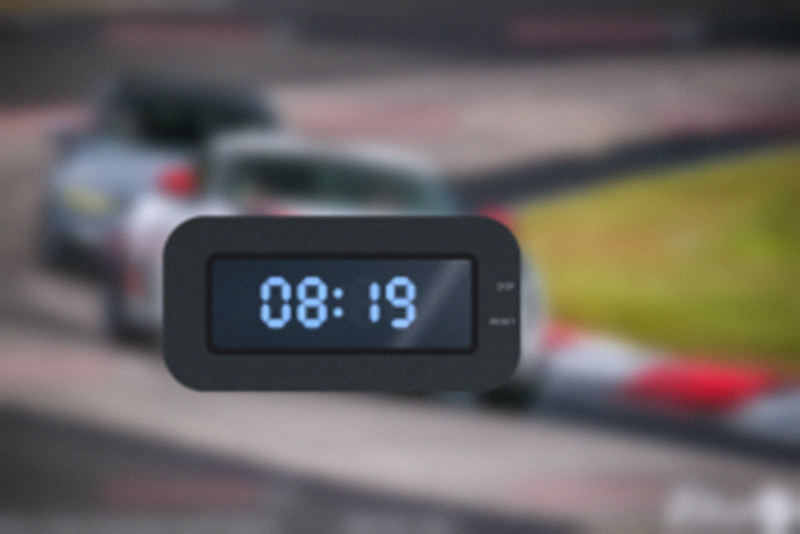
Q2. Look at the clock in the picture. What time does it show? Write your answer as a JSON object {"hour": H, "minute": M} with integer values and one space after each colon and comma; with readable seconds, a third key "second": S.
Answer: {"hour": 8, "minute": 19}
